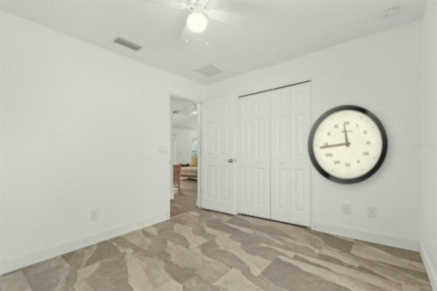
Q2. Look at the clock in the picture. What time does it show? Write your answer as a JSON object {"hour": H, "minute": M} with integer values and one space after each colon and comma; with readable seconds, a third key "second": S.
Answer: {"hour": 11, "minute": 44}
